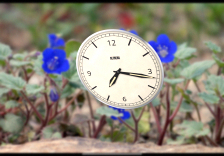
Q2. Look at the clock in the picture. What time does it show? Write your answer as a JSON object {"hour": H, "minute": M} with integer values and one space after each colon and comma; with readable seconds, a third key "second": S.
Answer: {"hour": 7, "minute": 17}
